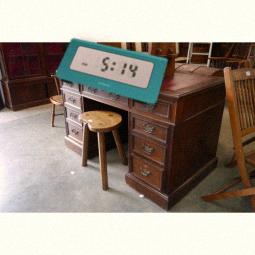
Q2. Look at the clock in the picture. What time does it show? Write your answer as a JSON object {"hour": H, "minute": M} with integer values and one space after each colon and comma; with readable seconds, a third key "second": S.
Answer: {"hour": 5, "minute": 14}
